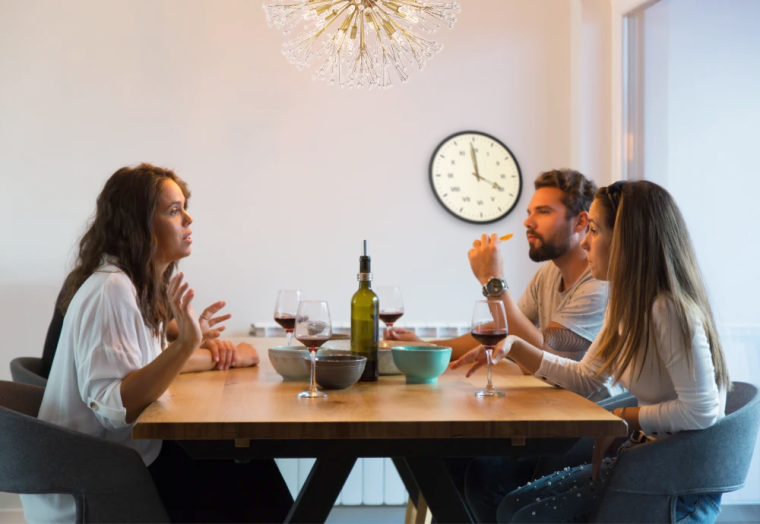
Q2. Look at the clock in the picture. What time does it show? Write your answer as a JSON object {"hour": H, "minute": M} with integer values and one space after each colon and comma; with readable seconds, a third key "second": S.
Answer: {"hour": 3, "minute": 59}
